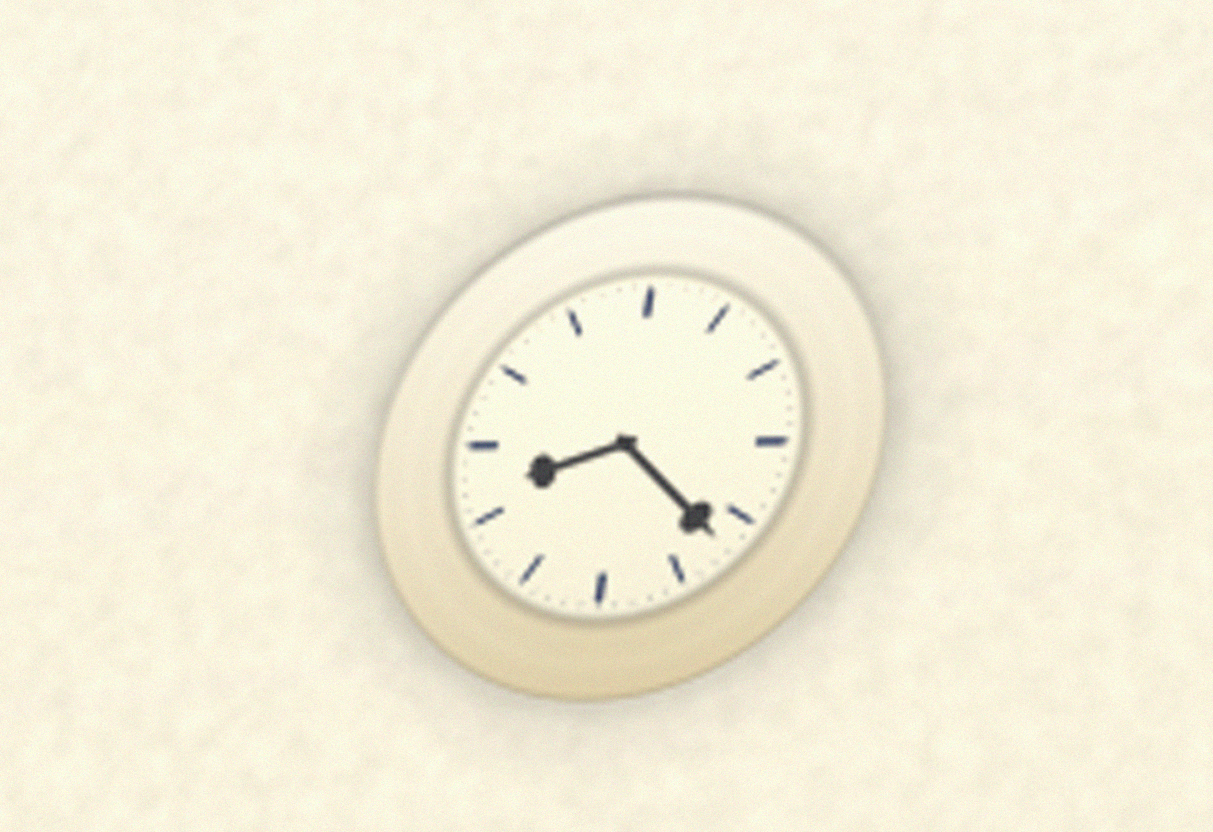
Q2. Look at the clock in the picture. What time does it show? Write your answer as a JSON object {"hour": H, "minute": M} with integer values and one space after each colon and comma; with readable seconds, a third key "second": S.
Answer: {"hour": 8, "minute": 22}
